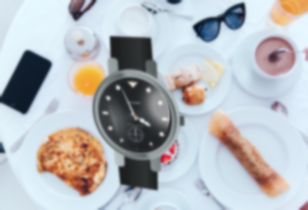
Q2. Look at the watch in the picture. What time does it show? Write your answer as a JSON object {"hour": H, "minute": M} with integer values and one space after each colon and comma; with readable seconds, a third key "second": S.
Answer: {"hour": 3, "minute": 56}
